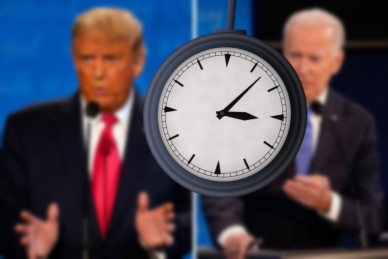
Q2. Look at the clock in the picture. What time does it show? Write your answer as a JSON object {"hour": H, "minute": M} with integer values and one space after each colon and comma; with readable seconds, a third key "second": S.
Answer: {"hour": 3, "minute": 7}
